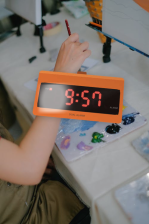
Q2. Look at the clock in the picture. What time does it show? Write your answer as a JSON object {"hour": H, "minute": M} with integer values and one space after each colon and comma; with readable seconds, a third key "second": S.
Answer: {"hour": 9, "minute": 57}
